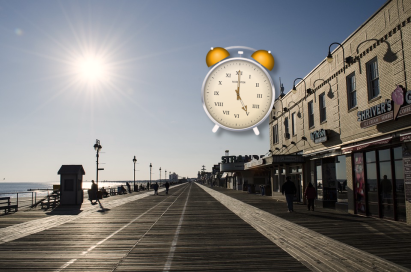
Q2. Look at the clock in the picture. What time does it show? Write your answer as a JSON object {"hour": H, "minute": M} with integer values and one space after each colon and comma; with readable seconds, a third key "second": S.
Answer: {"hour": 5, "minute": 0}
